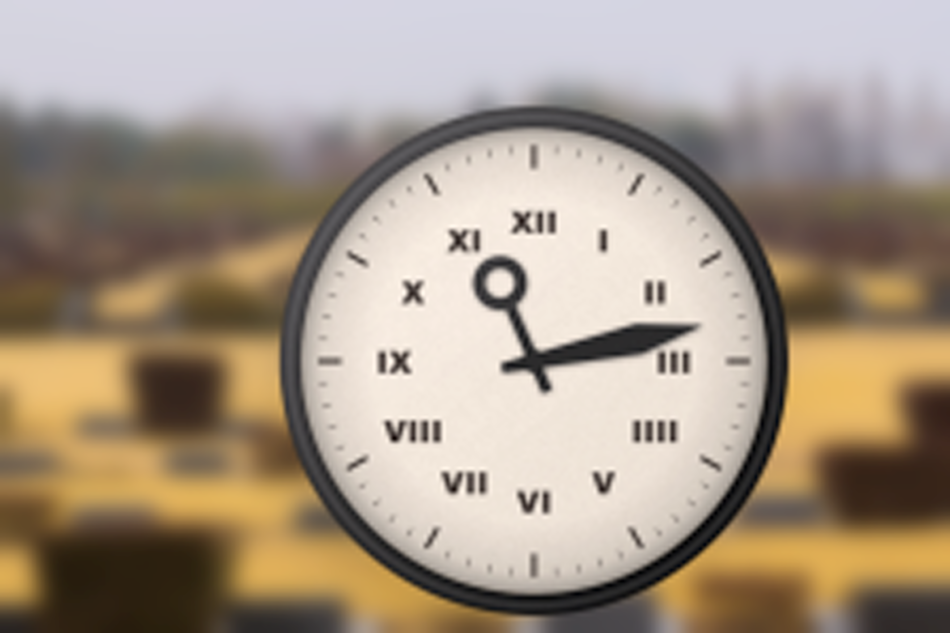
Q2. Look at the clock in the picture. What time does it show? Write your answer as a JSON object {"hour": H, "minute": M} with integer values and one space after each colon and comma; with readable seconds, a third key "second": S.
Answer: {"hour": 11, "minute": 13}
